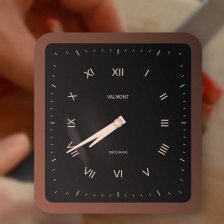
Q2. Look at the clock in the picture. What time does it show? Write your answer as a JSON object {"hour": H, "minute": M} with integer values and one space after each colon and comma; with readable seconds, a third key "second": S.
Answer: {"hour": 7, "minute": 40}
